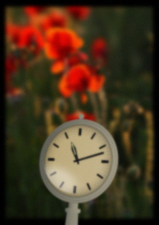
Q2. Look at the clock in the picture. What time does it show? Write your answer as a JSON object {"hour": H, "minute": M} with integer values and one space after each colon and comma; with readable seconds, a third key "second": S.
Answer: {"hour": 11, "minute": 12}
